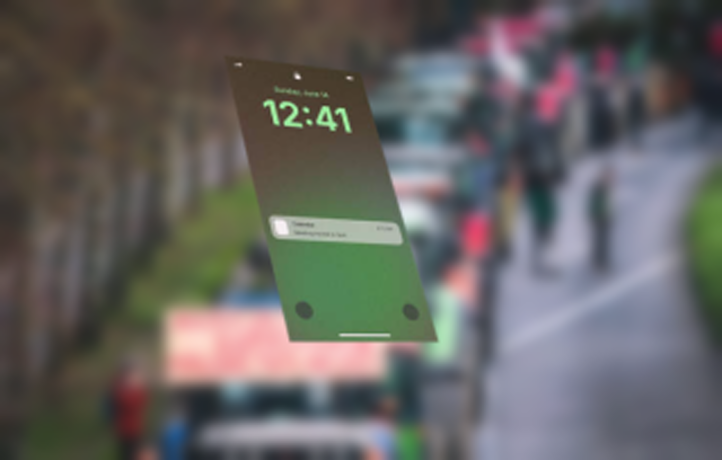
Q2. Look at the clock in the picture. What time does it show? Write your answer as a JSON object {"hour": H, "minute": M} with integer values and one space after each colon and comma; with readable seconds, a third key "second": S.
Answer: {"hour": 12, "minute": 41}
